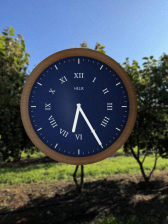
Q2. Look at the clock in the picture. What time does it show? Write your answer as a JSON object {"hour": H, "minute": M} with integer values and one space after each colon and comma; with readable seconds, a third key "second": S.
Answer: {"hour": 6, "minute": 25}
